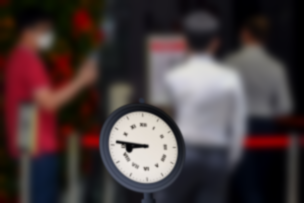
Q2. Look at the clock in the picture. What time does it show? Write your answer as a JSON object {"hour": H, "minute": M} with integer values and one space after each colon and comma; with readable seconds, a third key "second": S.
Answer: {"hour": 8, "minute": 46}
